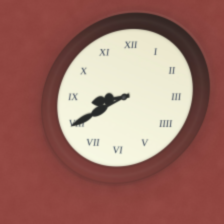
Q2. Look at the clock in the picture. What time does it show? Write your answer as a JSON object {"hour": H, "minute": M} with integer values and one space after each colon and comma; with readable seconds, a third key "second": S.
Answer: {"hour": 8, "minute": 40}
